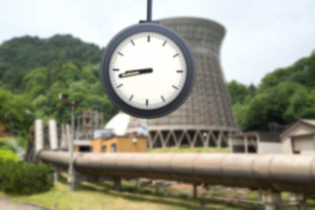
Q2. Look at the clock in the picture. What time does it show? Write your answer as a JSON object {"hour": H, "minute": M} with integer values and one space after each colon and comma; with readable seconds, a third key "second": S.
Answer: {"hour": 8, "minute": 43}
